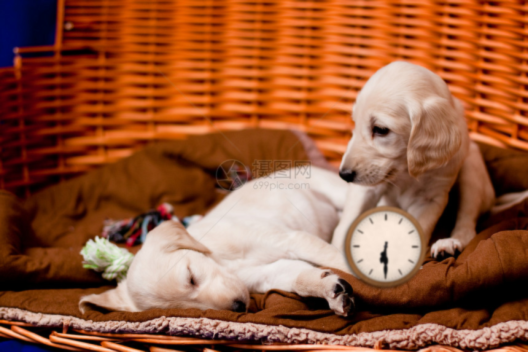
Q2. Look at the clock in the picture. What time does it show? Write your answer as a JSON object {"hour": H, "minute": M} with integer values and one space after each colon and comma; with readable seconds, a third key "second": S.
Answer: {"hour": 6, "minute": 30}
